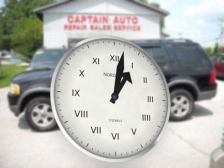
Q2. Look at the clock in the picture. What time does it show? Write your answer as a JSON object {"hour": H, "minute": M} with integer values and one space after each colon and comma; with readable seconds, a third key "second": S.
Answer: {"hour": 1, "minute": 2}
